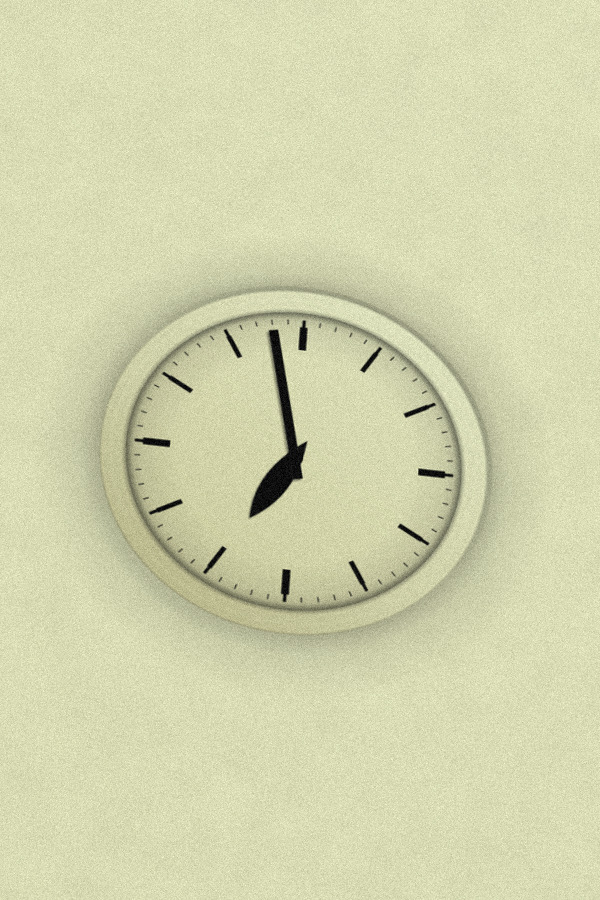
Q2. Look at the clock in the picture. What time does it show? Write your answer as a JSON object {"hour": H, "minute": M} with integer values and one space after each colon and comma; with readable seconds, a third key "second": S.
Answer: {"hour": 6, "minute": 58}
